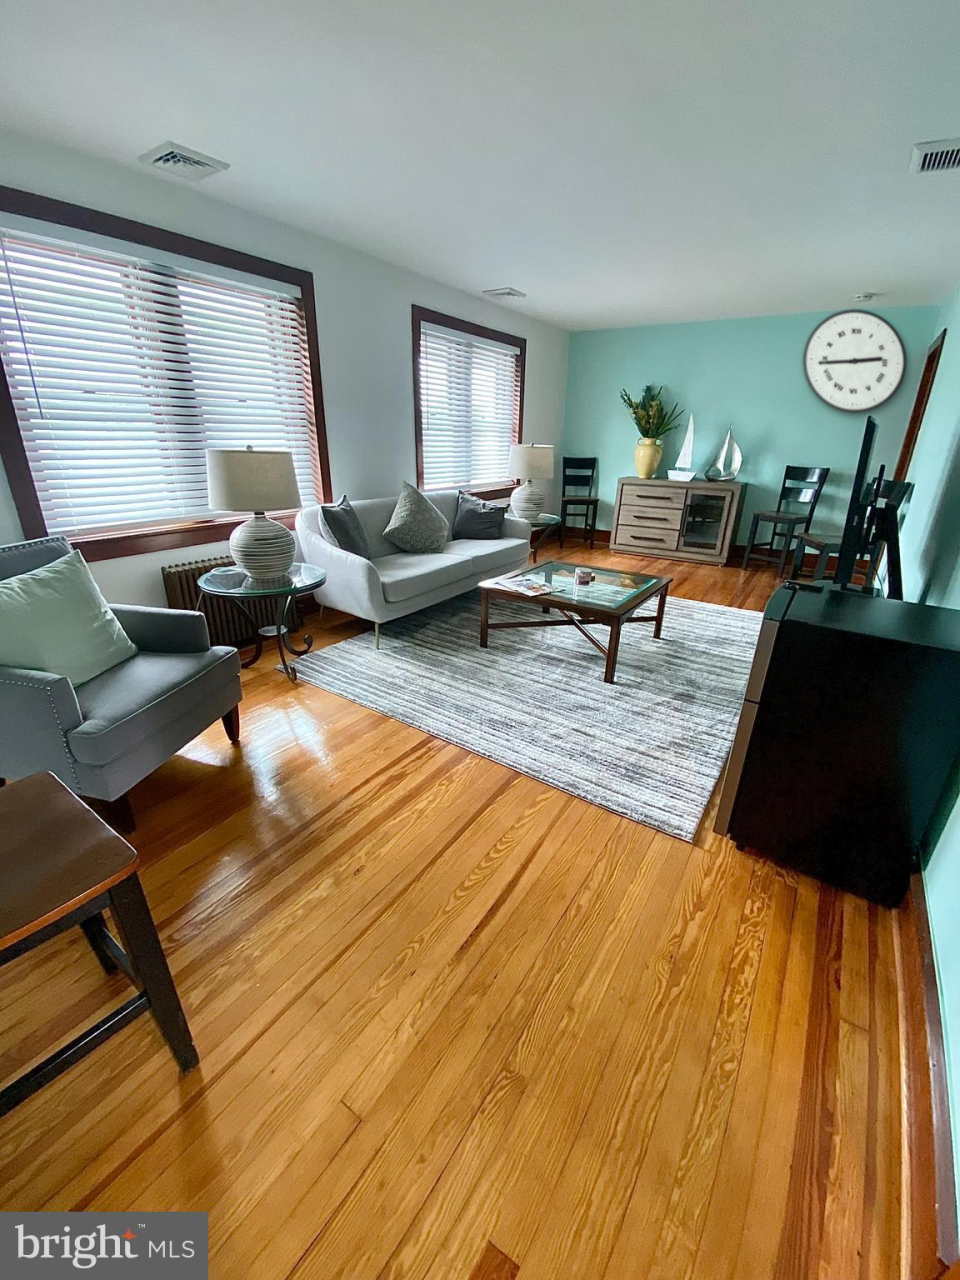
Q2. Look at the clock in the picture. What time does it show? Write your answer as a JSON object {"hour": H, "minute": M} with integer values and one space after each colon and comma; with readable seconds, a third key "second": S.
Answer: {"hour": 2, "minute": 44}
